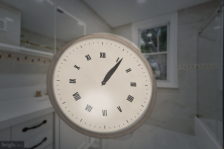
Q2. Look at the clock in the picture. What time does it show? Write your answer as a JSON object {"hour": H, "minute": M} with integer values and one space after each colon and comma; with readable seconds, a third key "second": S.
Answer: {"hour": 1, "minute": 6}
